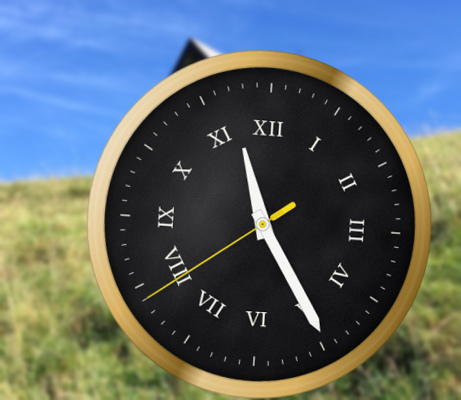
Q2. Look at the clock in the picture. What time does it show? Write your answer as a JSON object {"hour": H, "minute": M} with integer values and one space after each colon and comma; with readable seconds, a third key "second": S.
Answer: {"hour": 11, "minute": 24, "second": 39}
